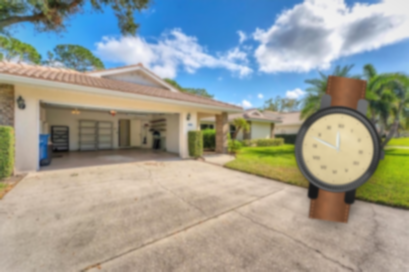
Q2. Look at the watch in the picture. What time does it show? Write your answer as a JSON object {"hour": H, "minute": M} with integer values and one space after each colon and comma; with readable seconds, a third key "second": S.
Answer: {"hour": 11, "minute": 48}
